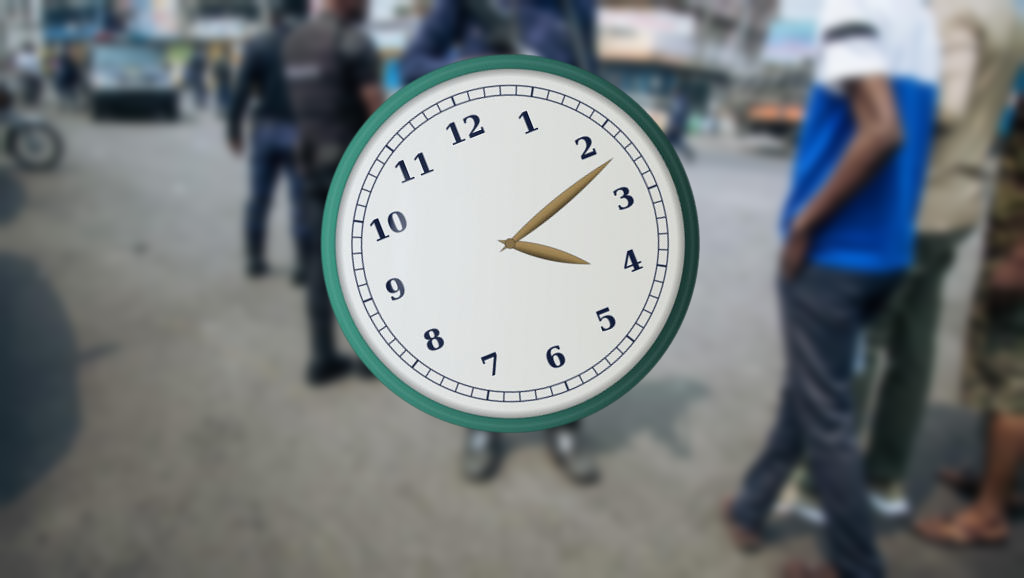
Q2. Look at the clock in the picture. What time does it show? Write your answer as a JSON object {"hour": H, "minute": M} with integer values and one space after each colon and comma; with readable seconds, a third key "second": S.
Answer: {"hour": 4, "minute": 12}
